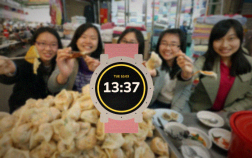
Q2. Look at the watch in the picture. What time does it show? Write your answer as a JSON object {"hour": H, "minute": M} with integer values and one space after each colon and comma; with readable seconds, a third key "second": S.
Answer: {"hour": 13, "minute": 37}
